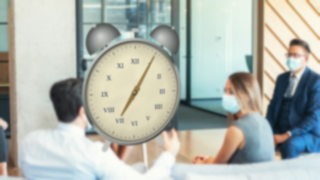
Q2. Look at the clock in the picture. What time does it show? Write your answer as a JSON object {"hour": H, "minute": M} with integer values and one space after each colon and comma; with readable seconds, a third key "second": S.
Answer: {"hour": 7, "minute": 5}
